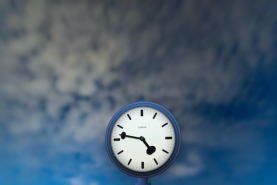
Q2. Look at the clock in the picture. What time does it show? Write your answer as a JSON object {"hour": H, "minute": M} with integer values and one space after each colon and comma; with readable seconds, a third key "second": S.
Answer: {"hour": 4, "minute": 47}
